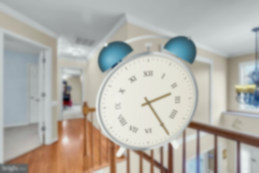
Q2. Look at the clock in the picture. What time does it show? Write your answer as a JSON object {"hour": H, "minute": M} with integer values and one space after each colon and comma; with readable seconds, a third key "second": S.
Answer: {"hour": 2, "minute": 25}
